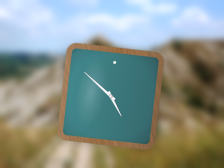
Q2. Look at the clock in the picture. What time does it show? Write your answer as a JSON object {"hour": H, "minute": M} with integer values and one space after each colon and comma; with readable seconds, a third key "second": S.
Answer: {"hour": 4, "minute": 51}
